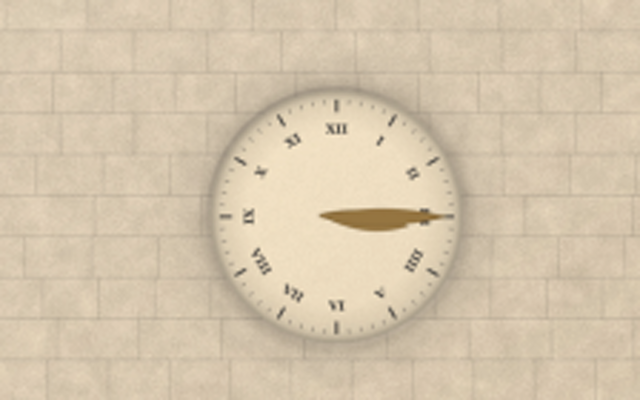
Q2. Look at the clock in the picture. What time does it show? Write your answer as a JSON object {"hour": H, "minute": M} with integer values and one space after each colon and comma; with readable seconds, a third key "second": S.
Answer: {"hour": 3, "minute": 15}
